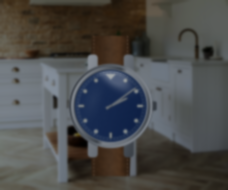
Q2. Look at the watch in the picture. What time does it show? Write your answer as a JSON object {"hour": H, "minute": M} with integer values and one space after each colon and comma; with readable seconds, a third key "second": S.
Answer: {"hour": 2, "minute": 9}
